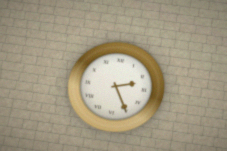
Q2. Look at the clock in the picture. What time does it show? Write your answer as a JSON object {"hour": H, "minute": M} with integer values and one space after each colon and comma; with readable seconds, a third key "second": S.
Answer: {"hour": 2, "minute": 25}
